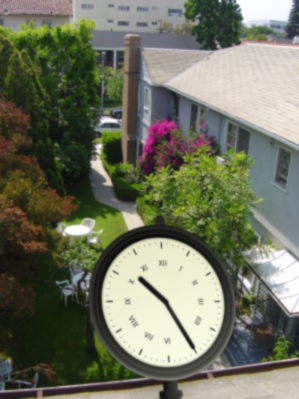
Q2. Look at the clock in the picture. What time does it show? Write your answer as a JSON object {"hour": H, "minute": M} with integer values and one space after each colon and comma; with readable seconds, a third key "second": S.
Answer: {"hour": 10, "minute": 25}
